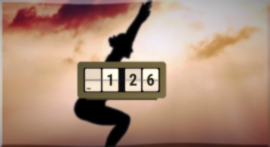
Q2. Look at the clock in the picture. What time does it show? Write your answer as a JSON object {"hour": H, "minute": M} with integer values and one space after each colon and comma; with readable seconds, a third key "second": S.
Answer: {"hour": 1, "minute": 26}
